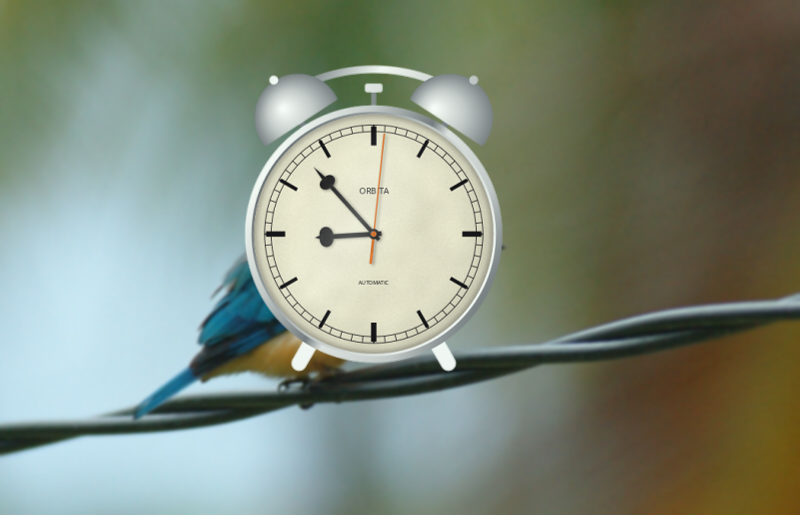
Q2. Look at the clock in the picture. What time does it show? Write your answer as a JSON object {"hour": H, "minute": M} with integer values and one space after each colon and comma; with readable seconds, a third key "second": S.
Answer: {"hour": 8, "minute": 53, "second": 1}
